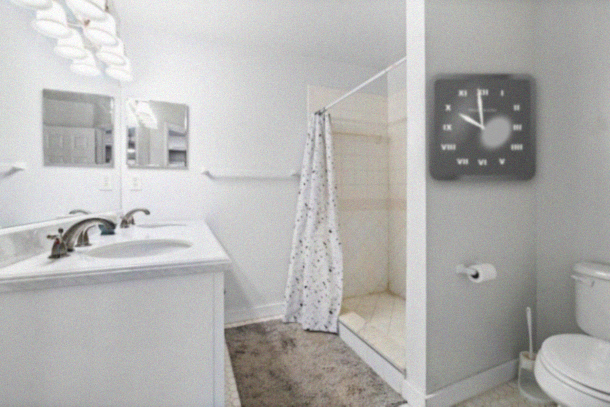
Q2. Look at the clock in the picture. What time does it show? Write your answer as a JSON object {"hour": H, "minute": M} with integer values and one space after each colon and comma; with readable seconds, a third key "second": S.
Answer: {"hour": 9, "minute": 59}
